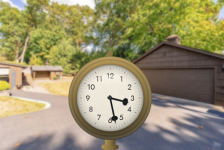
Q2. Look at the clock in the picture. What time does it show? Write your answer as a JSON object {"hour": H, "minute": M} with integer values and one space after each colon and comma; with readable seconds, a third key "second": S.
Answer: {"hour": 3, "minute": 28}
